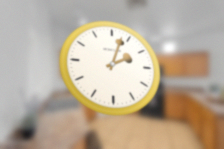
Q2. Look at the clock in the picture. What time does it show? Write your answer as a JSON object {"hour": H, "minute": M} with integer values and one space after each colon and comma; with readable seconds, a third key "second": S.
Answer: {"hour": 2, "minute": 3}
